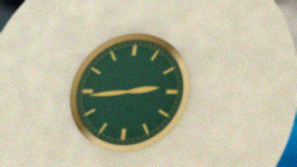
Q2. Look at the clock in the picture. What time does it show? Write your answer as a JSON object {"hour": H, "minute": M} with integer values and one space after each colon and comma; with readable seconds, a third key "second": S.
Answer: {"hour": 2, "minute": 44}
